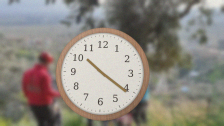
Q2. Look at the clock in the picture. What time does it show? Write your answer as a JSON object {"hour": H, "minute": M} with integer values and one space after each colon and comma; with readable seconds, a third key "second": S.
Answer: {"hour": 10, "minute": 21}
